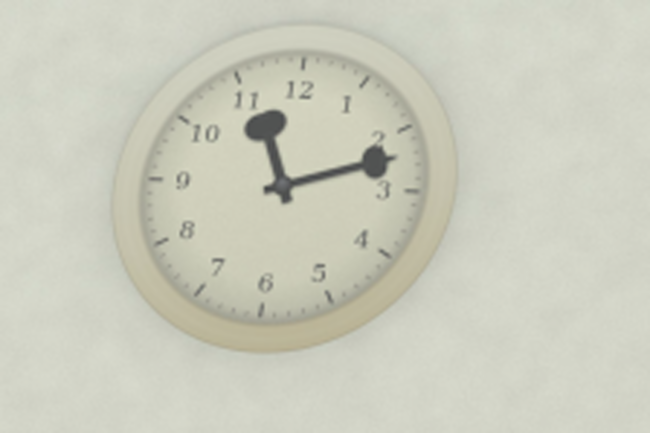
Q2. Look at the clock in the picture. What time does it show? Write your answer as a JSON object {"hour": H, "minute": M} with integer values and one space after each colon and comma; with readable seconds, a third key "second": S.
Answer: {"hour": 11, "minute": 12}
